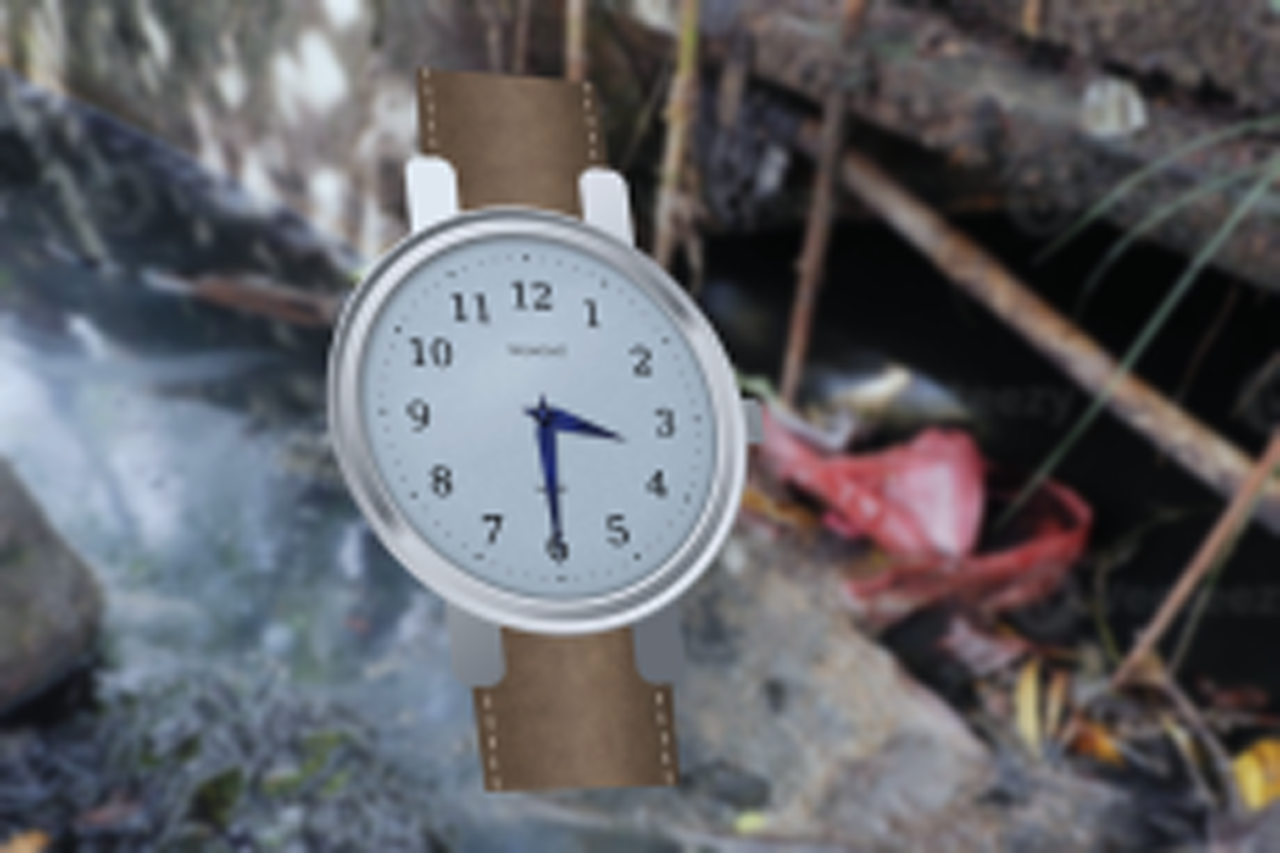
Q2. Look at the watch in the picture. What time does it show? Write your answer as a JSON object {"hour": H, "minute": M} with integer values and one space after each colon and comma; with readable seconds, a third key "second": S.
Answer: {"hour": 3, "minute": 30}
